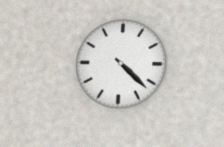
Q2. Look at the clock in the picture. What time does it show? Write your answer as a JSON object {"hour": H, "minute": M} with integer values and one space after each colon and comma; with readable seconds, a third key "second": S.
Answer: {"hour": 4, "minute": 22}
